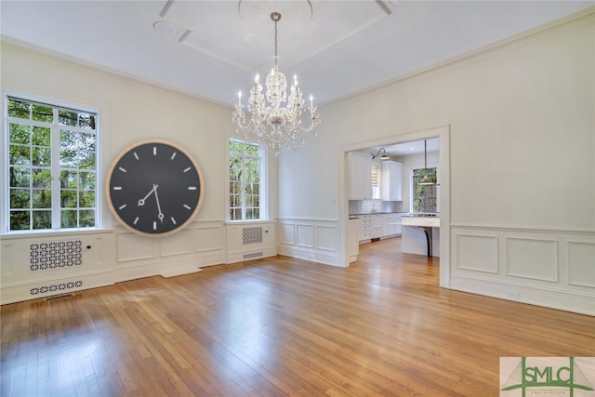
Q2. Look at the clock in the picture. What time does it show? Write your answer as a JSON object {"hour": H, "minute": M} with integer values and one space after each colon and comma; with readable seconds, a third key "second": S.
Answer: {"hour": 7, "minute": 28}
